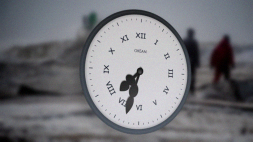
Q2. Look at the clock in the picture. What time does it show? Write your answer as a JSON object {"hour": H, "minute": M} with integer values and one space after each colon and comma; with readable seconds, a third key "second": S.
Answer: {"hour": 7, "minute": 33}
